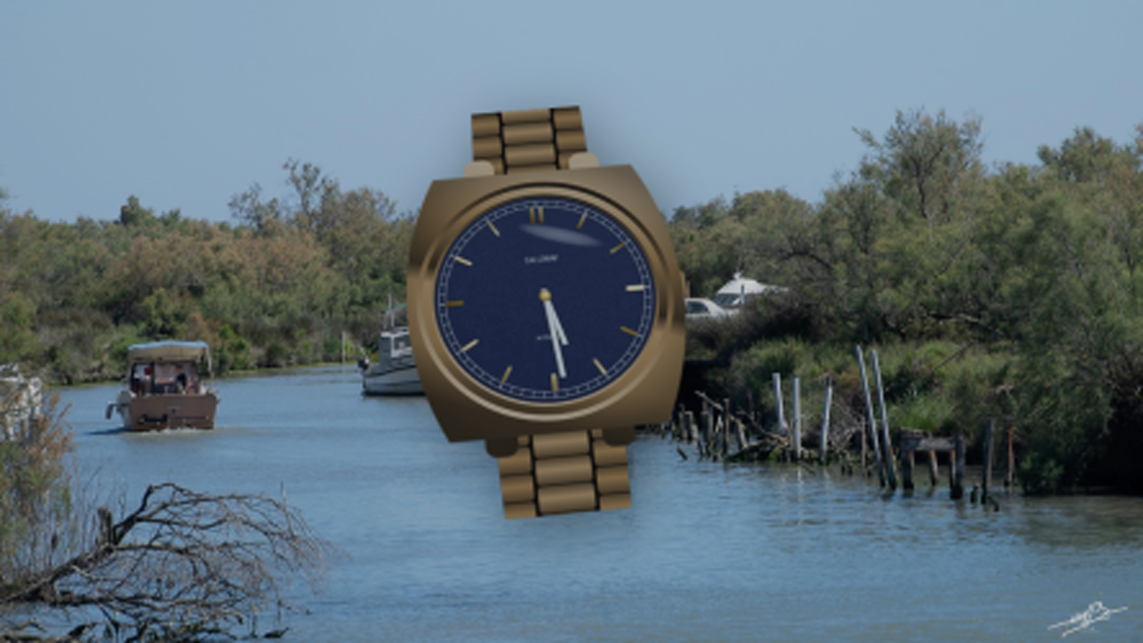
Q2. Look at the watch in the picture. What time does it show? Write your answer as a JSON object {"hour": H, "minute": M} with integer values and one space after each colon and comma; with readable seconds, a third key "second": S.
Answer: {"hour": 5, "minute": 29}
